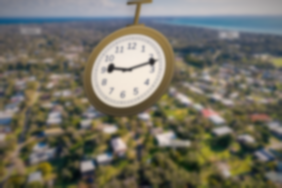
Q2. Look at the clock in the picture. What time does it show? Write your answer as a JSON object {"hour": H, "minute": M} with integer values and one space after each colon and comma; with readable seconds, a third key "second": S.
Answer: {"hour": 9, "minute": 12}
